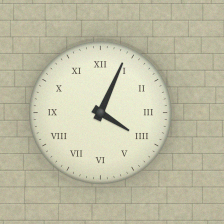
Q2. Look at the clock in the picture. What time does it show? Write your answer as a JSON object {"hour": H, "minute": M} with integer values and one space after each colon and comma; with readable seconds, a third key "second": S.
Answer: {"hour": 4, "minute": 4}
